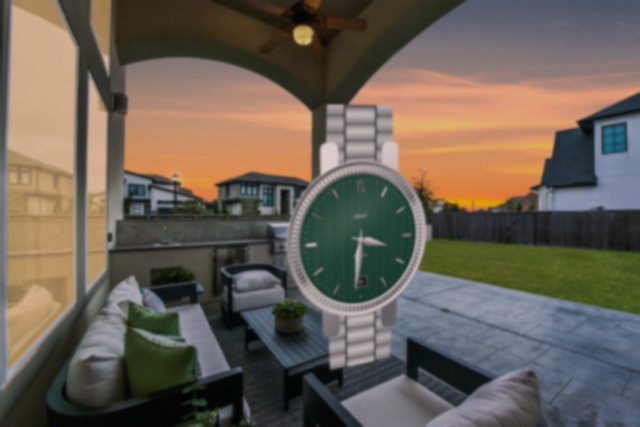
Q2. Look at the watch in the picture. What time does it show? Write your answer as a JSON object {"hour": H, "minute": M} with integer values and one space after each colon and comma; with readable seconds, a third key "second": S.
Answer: {"hour": 3, "minute": 31}
